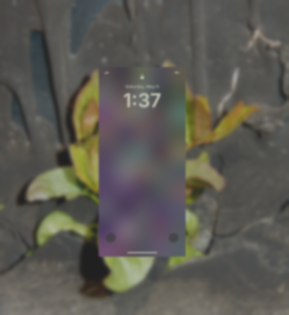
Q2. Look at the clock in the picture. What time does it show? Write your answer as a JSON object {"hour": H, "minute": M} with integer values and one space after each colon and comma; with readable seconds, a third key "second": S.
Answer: {"hour": 1, "minute": 37}
